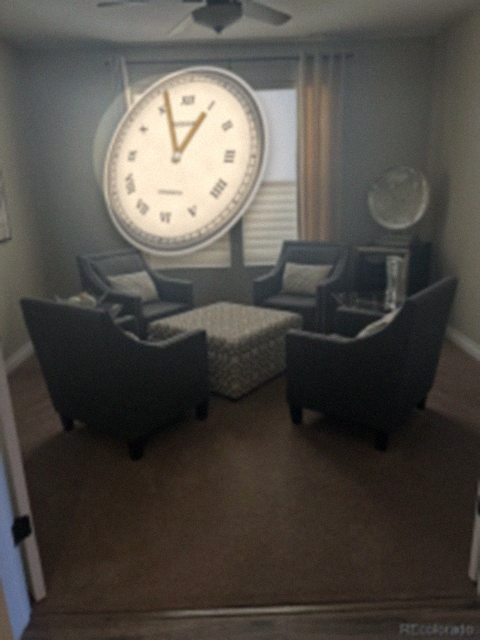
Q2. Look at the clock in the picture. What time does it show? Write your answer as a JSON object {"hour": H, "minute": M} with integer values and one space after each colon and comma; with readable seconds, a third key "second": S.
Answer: {"hour": 12, "minute": 56}
